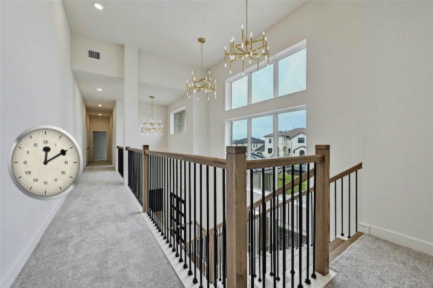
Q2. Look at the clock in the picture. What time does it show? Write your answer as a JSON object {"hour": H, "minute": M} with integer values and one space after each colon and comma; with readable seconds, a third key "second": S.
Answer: {"hour": 12, "minute": 10}
